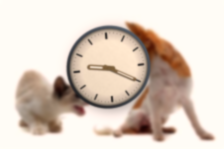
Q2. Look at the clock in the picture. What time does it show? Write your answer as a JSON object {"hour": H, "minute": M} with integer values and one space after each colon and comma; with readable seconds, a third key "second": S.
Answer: {"hour": 9, "minute": 20}
